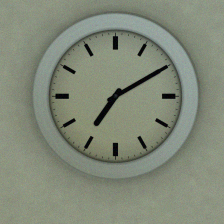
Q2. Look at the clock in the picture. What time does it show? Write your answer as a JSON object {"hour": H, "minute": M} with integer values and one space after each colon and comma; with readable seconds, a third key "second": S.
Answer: {"hour": 7, "minute": 10}
